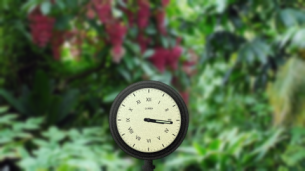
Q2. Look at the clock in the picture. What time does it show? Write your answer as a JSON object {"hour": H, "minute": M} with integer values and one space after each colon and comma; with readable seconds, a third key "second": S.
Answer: {"hour": 3, "minute": 16}
